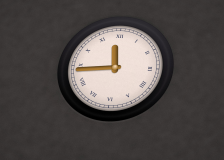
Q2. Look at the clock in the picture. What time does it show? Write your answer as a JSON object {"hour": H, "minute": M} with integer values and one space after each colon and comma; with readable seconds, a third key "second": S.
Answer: {"hour": 11, "minute": 44}
